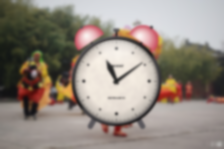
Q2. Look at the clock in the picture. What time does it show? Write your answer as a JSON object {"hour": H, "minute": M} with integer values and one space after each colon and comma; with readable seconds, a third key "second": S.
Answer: {"hour": 11, "minute": 9}
